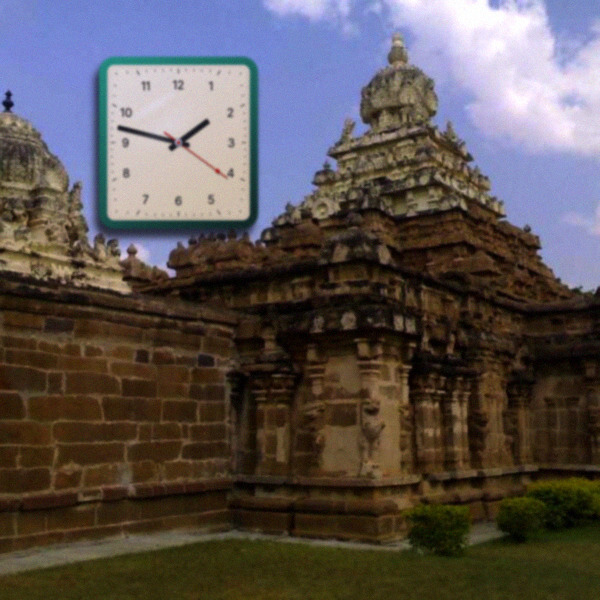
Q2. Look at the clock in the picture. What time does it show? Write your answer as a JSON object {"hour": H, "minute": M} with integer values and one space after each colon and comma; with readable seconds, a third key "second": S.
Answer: {"hour": 1, "minute": 47, "second": 21}
